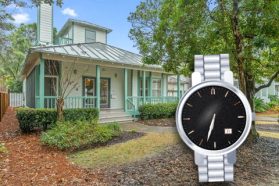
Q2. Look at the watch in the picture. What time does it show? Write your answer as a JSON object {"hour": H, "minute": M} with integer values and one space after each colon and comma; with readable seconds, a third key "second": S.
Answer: {"hour": 6, "minute": 33}
